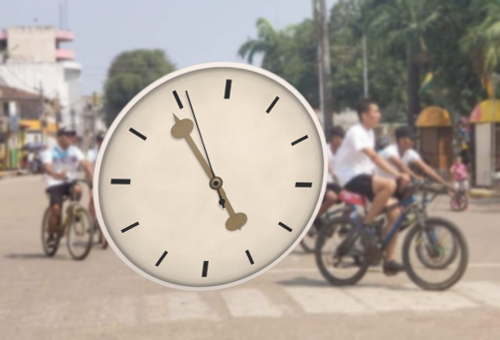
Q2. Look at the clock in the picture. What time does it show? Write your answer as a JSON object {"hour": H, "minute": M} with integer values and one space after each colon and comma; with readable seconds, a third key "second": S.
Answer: {"hour": 4, "minute": 53, "second": 56}
